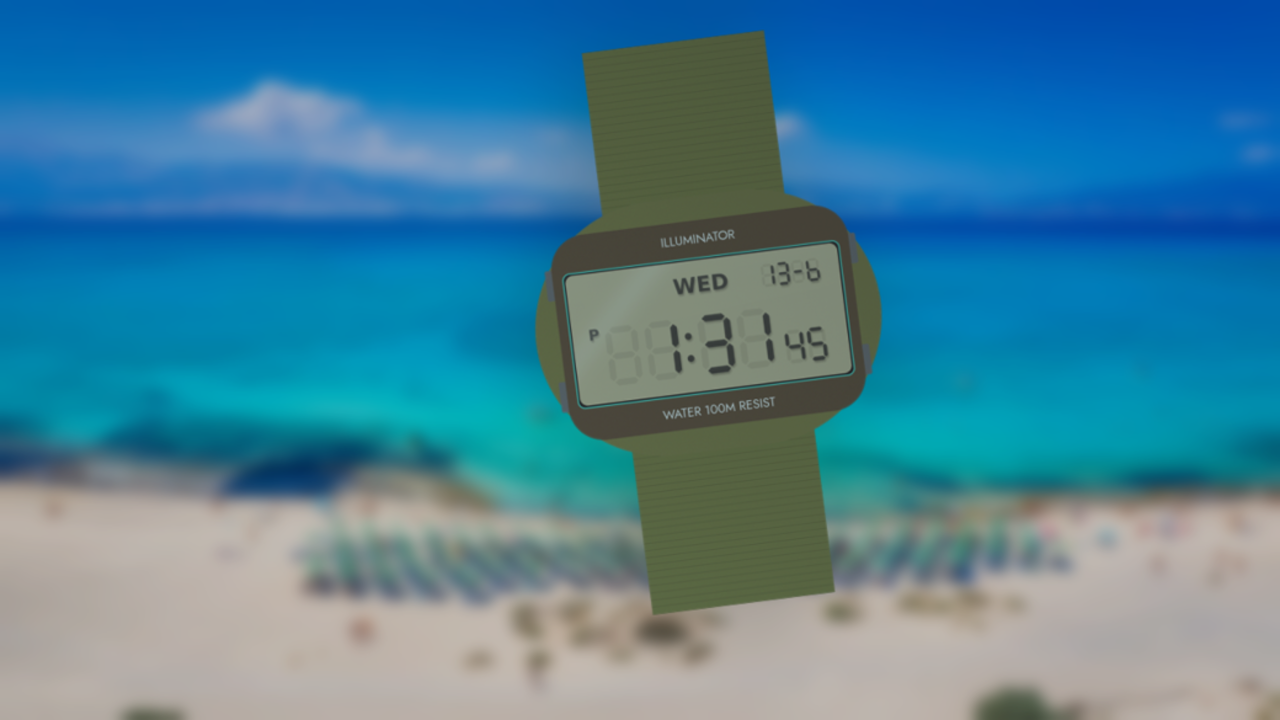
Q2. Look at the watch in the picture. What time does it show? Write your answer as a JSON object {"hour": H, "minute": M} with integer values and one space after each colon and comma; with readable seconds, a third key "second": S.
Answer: {"hour": 1, "minute": 31, "second": 45}
